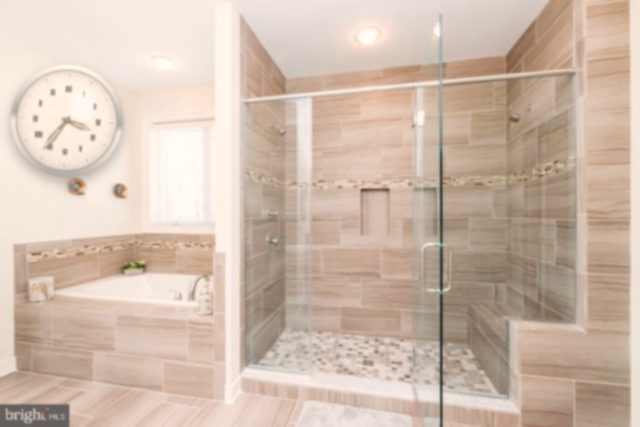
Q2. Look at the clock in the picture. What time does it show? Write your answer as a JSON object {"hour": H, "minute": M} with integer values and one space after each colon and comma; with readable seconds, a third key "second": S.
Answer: {"hour": 3, "minute": 36}
